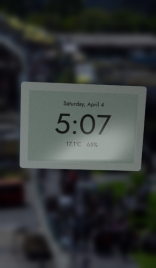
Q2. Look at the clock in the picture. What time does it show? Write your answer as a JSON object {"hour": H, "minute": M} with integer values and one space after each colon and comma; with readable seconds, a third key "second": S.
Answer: {"hour": 5, "minute": 7}
